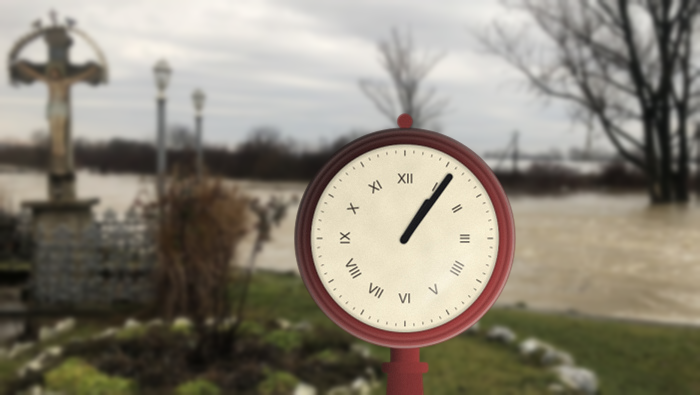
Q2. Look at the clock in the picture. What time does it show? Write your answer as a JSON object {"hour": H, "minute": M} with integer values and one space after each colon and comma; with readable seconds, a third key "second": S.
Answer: {"hour": 1, "minute": 6}
